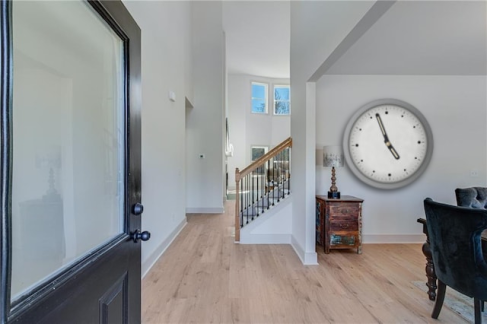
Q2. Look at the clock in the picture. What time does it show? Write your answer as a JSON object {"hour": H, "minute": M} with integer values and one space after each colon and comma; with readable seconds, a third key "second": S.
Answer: {"hour": 4, "minute": 57}
